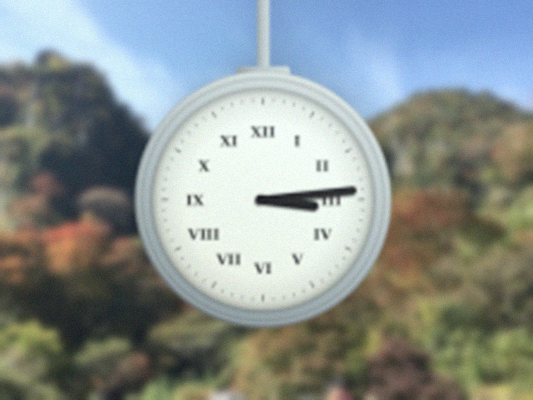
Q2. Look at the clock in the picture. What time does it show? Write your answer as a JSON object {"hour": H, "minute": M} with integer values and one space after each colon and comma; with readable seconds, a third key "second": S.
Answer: {"hour": 3, "minute": 14}
